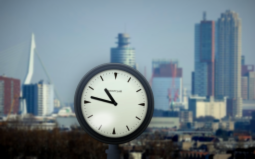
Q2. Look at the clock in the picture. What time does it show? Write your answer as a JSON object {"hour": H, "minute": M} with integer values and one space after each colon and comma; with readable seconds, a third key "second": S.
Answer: {"hour": 10, "minute": 47}
